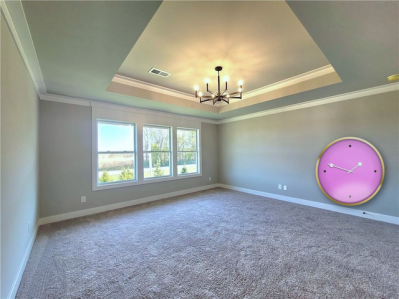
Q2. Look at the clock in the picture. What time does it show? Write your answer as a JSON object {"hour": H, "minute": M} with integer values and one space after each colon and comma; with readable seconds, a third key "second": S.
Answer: {"hour": 1, "minute": 48}
